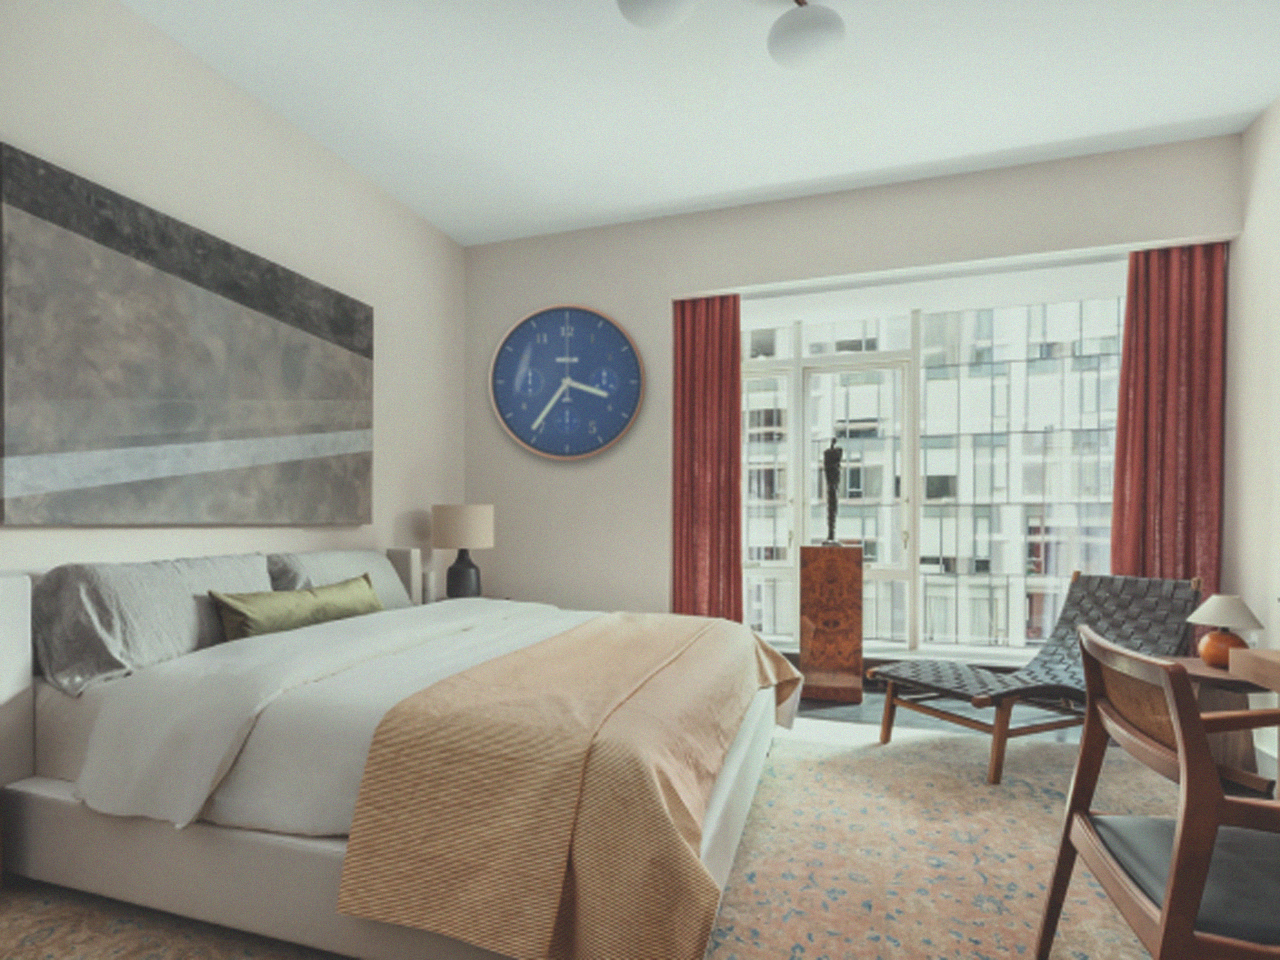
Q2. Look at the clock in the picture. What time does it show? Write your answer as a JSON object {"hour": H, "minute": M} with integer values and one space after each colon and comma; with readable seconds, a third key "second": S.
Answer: {"hour": 3, "minute": 36}
